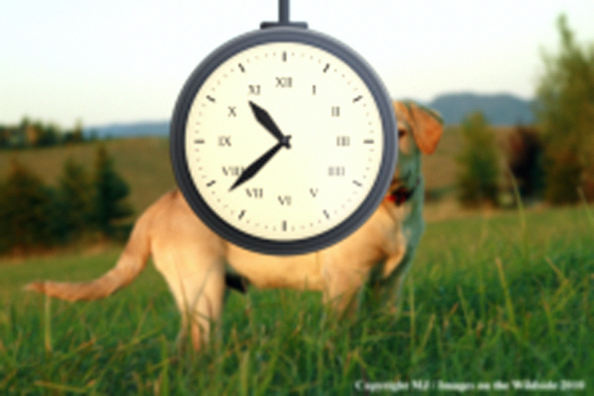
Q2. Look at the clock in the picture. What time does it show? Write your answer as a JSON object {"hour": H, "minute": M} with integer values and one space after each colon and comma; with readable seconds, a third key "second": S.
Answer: {"hour": 10, "minute": 38}
